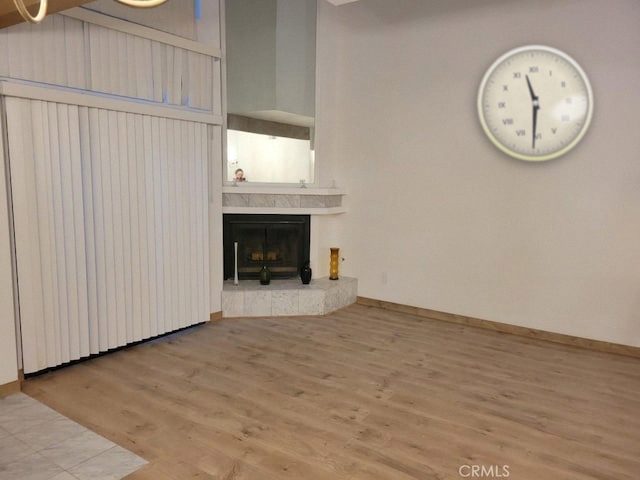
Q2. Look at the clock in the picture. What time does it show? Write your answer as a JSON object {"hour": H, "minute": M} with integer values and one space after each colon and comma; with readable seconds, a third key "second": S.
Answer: {"hour": 11, "minute": 31}
